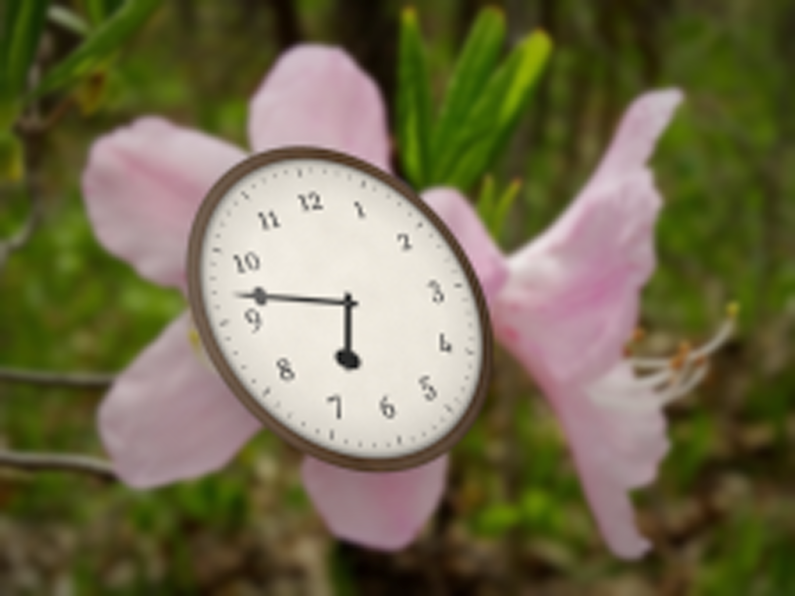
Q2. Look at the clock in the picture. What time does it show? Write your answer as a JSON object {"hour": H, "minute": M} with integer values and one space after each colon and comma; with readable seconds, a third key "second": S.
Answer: {"hour": 6, "minute": 47}
